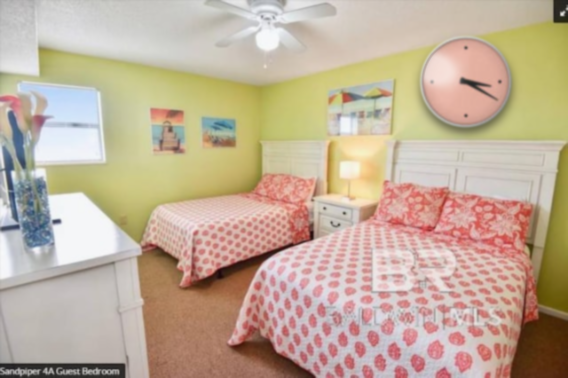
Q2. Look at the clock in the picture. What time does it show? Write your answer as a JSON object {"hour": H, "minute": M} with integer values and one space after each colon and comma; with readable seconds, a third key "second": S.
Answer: {"hour": 3, "minute": 20}
